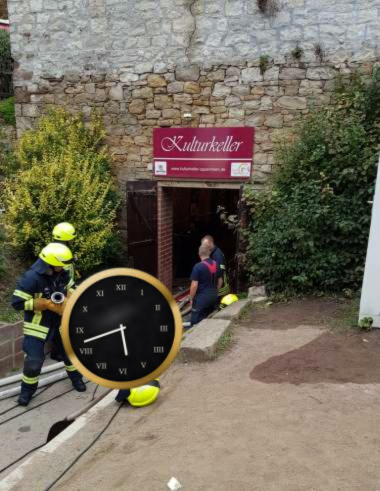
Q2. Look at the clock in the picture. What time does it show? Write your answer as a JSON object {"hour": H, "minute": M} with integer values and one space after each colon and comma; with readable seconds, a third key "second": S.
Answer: {"hour": 5, "minute": 42}
